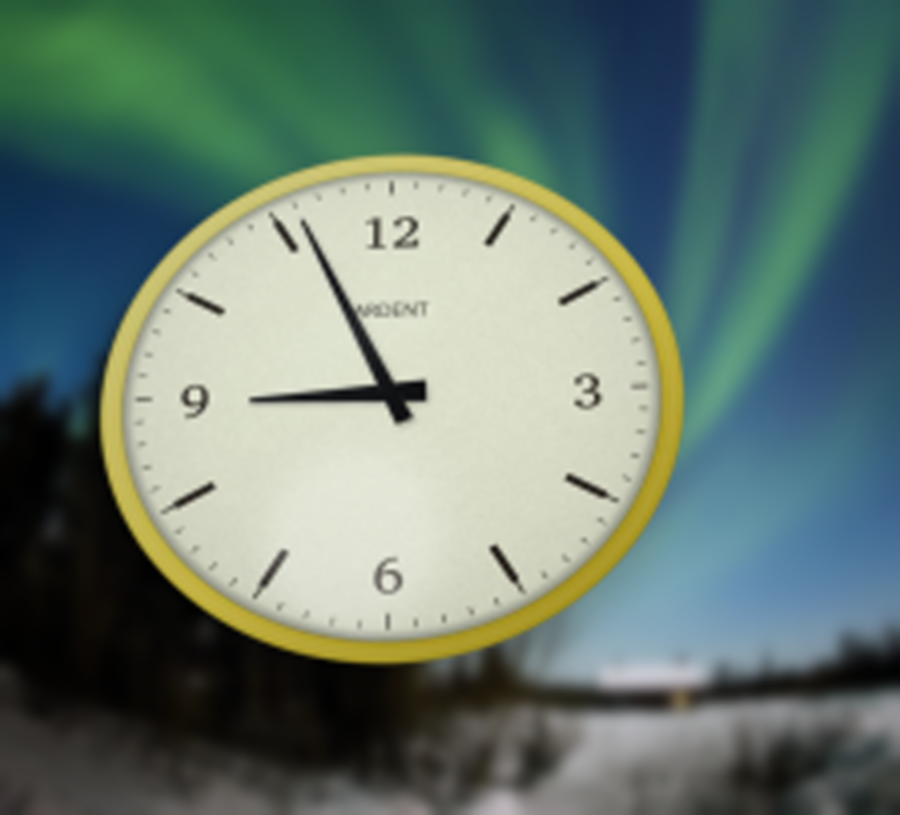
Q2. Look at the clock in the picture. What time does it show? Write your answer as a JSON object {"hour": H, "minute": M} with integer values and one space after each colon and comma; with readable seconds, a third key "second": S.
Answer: {"hour": 8, "minute": 56}
